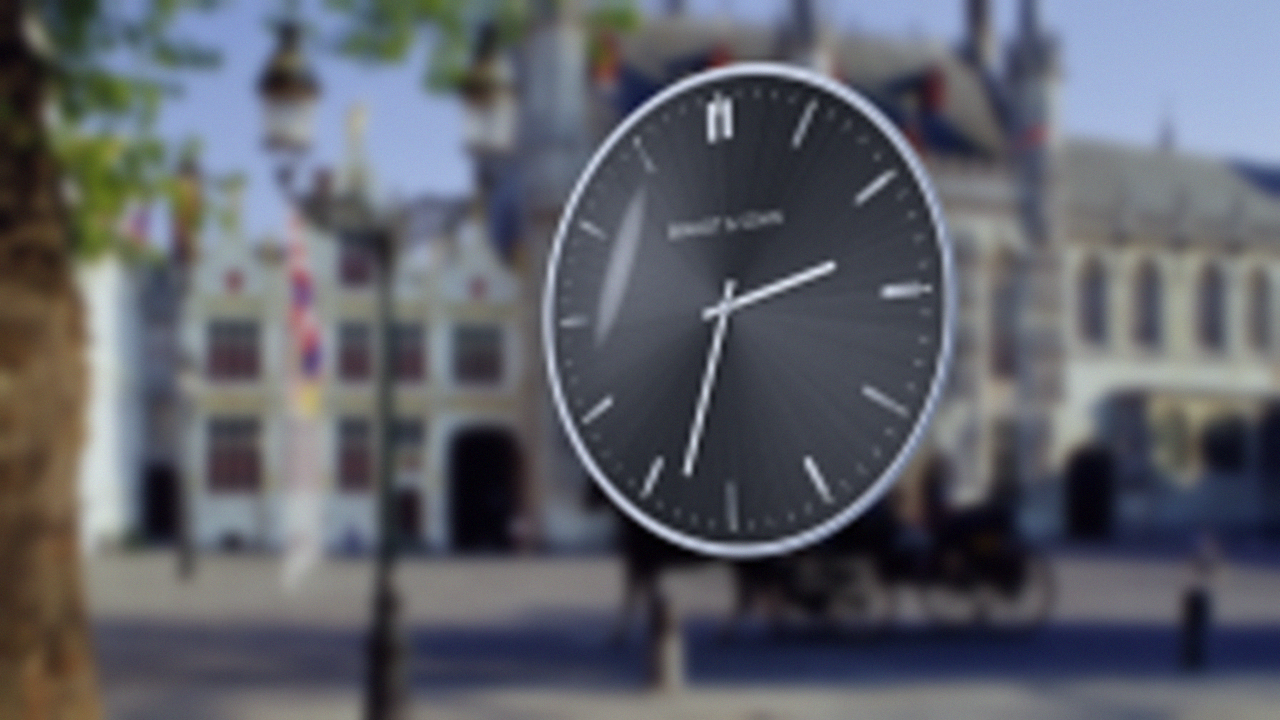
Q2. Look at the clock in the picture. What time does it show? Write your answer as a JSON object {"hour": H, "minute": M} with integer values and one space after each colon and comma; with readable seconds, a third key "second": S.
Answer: {"hour": 2, "minute": 33}
